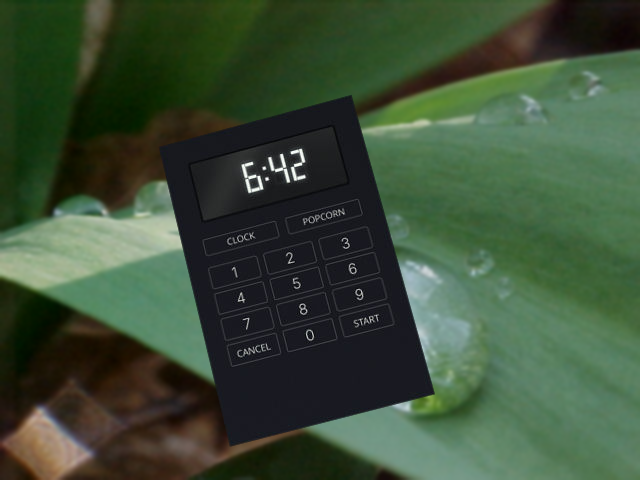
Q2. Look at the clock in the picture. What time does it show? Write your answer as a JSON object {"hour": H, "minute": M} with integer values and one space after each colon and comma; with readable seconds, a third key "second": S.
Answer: {"hour": 6, "minute": 42}
